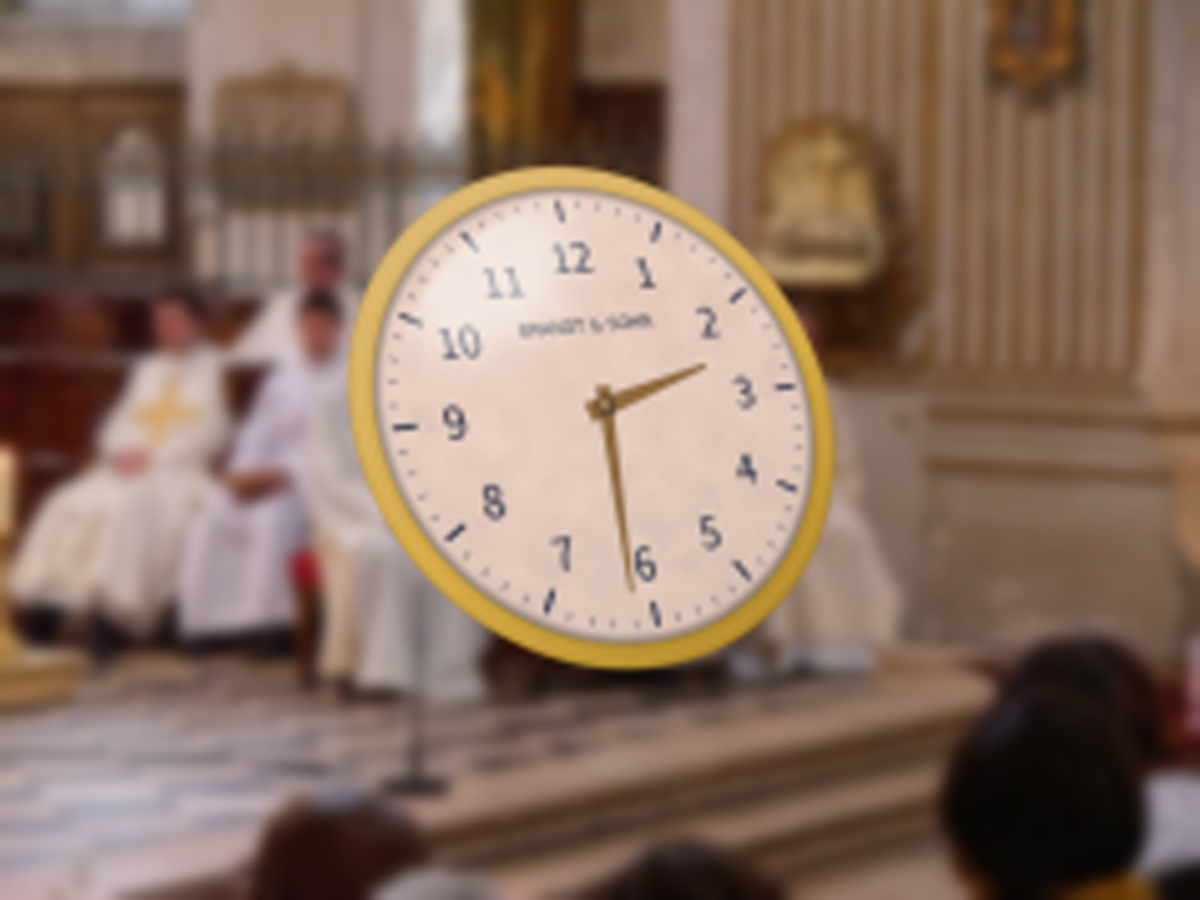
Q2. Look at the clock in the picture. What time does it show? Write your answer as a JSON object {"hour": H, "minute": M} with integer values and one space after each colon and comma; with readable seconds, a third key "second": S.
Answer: {"hour": 2, "minute": 31}
